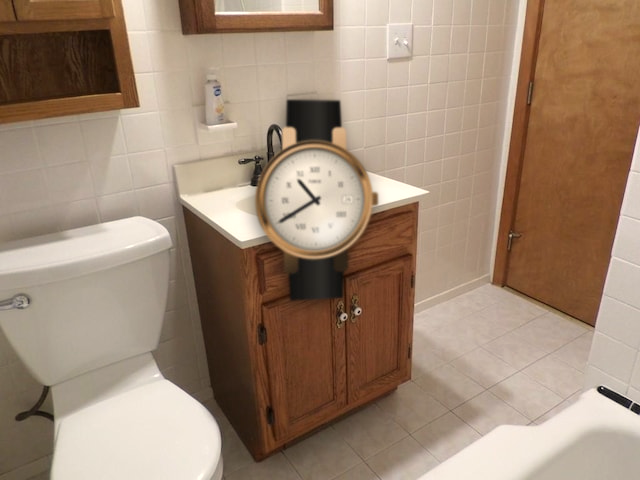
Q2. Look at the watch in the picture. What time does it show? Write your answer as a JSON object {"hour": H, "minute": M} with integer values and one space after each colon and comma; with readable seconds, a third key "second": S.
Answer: {"hour": 10, "minute": 40}
